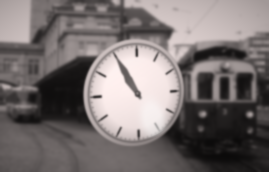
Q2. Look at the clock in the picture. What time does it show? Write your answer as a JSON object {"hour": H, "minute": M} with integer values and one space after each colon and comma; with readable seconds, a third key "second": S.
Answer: {"hour": 10, "minute": 55}
